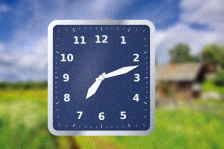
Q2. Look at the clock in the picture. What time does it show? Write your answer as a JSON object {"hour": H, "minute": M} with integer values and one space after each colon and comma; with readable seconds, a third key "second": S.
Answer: {"hour": 7, "minute": 12}
